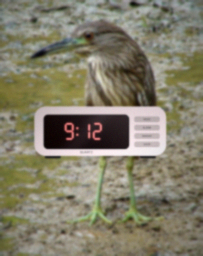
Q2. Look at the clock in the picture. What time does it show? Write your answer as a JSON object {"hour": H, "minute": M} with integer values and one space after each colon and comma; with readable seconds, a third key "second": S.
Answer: {"hour": 9, "minute": 12}
